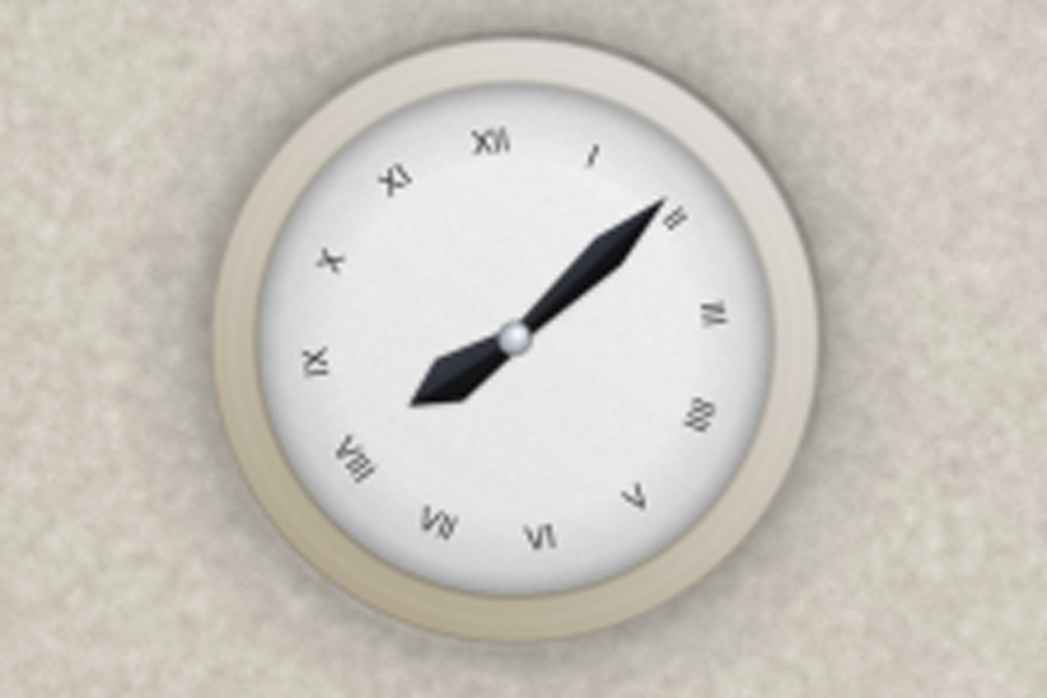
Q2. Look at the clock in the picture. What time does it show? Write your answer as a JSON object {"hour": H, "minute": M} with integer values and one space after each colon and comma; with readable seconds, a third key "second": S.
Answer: {"hour": 8, "minute": 9}
